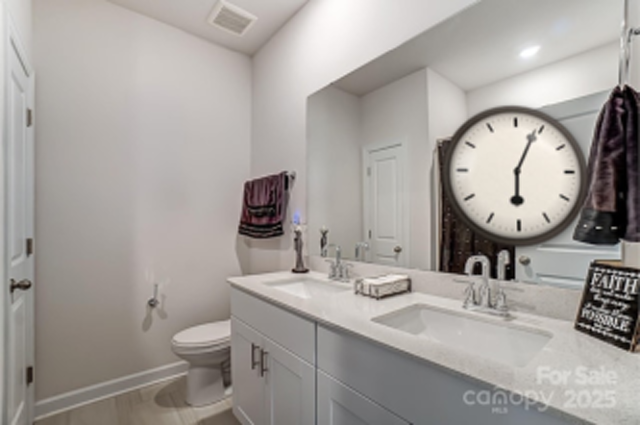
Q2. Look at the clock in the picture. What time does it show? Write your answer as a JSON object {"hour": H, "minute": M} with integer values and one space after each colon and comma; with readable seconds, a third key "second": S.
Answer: {"hour": 6, "minute": 4}
